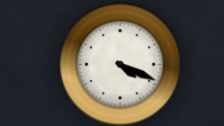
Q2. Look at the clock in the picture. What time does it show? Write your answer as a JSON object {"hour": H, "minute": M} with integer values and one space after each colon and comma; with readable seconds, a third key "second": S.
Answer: {"hour": 4, "minute": 19}
